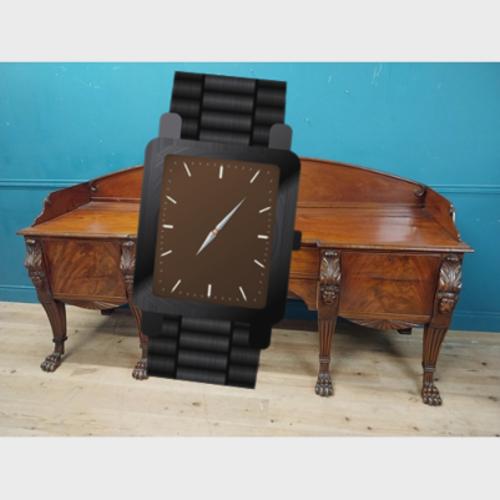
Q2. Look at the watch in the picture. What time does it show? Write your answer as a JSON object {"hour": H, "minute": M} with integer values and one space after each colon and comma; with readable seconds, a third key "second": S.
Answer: {"hour": 7, "minute": 6}
